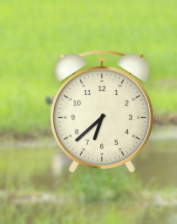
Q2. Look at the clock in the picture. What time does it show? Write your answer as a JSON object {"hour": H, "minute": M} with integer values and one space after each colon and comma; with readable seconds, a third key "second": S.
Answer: {"hour": 6, "minute": 38}
